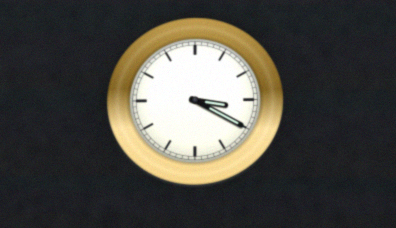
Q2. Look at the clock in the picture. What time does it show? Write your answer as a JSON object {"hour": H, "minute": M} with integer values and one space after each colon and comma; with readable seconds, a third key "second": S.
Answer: {"hour": 3, "minute": 20}
